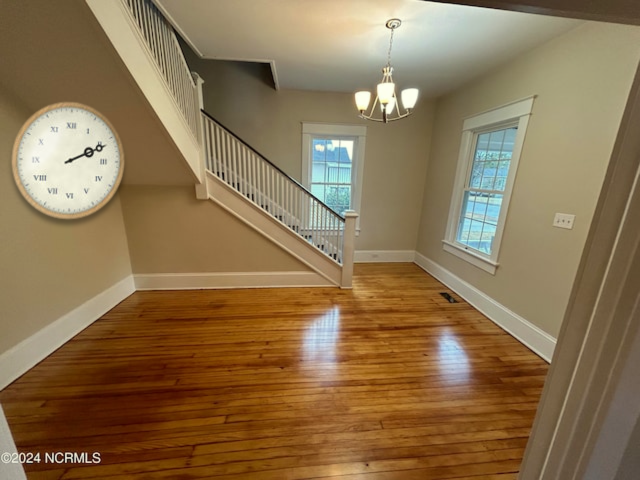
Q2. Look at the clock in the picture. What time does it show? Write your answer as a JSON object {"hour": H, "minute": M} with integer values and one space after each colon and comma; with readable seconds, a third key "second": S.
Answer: {"hour": 2, "minute": 11}
